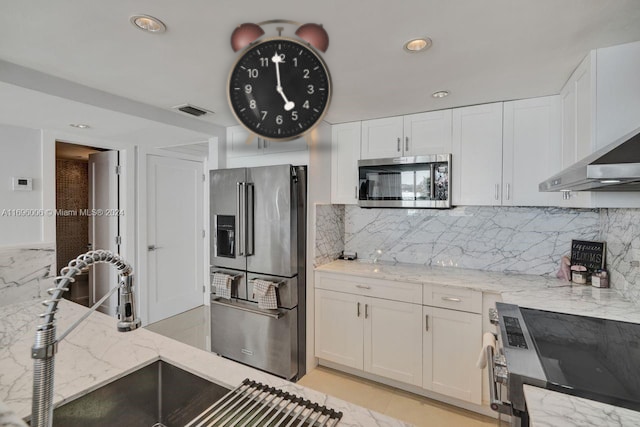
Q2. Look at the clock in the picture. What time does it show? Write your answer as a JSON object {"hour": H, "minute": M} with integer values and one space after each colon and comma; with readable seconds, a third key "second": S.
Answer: {"hour": 4, "minute": 59}
